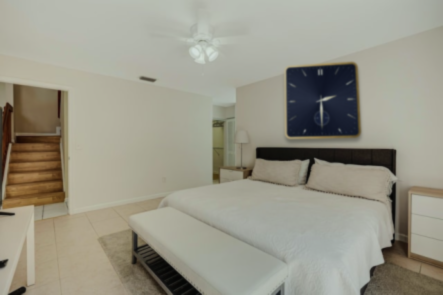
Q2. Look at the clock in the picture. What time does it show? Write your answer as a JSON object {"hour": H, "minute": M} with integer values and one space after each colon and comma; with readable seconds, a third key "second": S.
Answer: {"hour": 2, "minute": 30}
